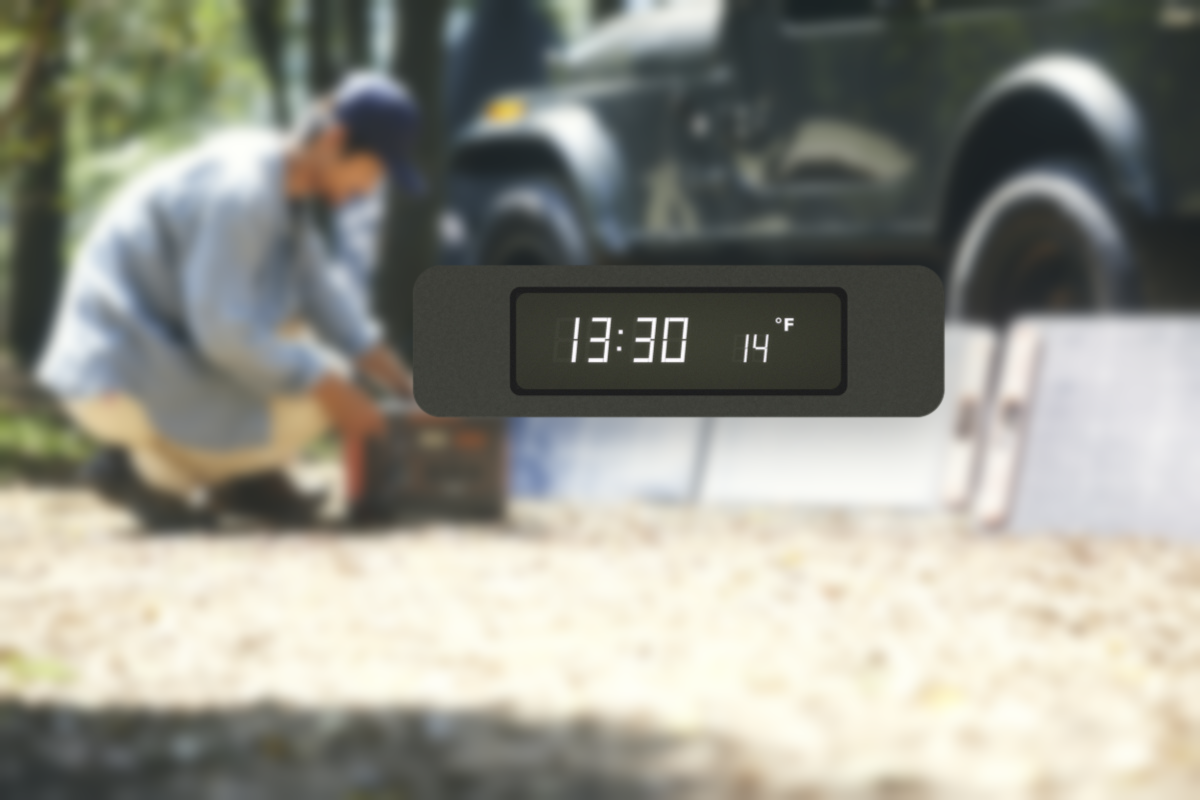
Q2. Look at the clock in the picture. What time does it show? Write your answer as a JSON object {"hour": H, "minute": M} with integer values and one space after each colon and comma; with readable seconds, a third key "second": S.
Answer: {"hour": 13, "minute": 30}
